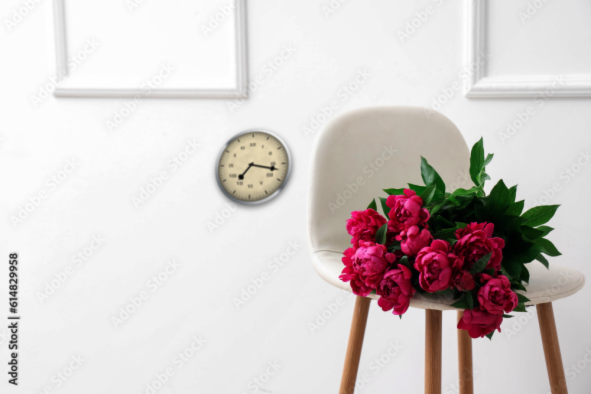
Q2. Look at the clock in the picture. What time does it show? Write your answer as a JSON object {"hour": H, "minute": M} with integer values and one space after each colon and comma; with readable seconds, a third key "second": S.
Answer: {"hour": 7, "minute": 17}
